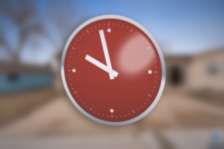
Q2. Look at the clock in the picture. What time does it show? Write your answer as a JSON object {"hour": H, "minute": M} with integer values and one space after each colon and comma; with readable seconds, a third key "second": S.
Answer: {"hour": 9, "minute": 58}
